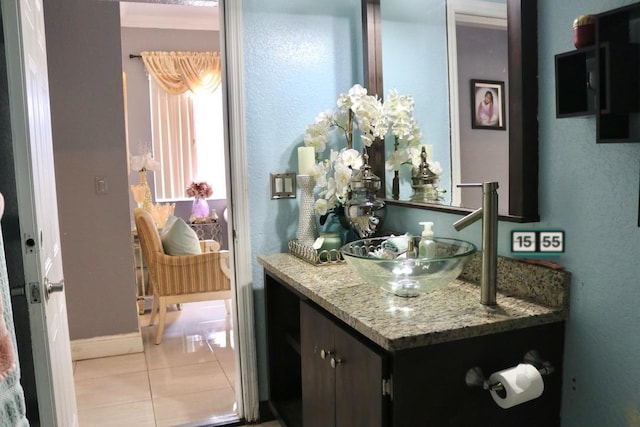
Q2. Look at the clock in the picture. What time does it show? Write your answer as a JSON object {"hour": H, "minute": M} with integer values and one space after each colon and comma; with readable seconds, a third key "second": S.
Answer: {"hour": 15, "minute": 55}
